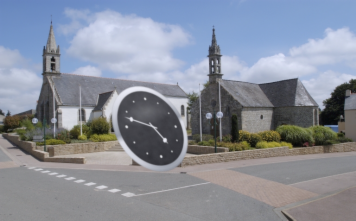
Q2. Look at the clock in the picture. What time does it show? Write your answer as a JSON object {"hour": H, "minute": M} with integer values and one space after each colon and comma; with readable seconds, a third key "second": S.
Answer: {"hour": 4, "minute": 48}
